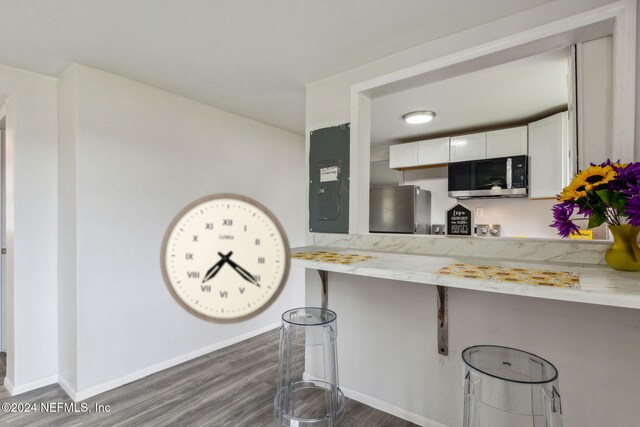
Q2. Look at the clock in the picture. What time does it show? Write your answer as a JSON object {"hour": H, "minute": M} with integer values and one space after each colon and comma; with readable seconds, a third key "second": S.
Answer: {"hour": 7, "minute": 21}
